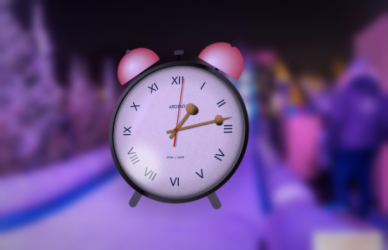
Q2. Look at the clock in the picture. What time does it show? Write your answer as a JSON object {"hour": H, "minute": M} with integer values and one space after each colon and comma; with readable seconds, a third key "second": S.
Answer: {"hour": 1, "minute": 13, "second": 1}
